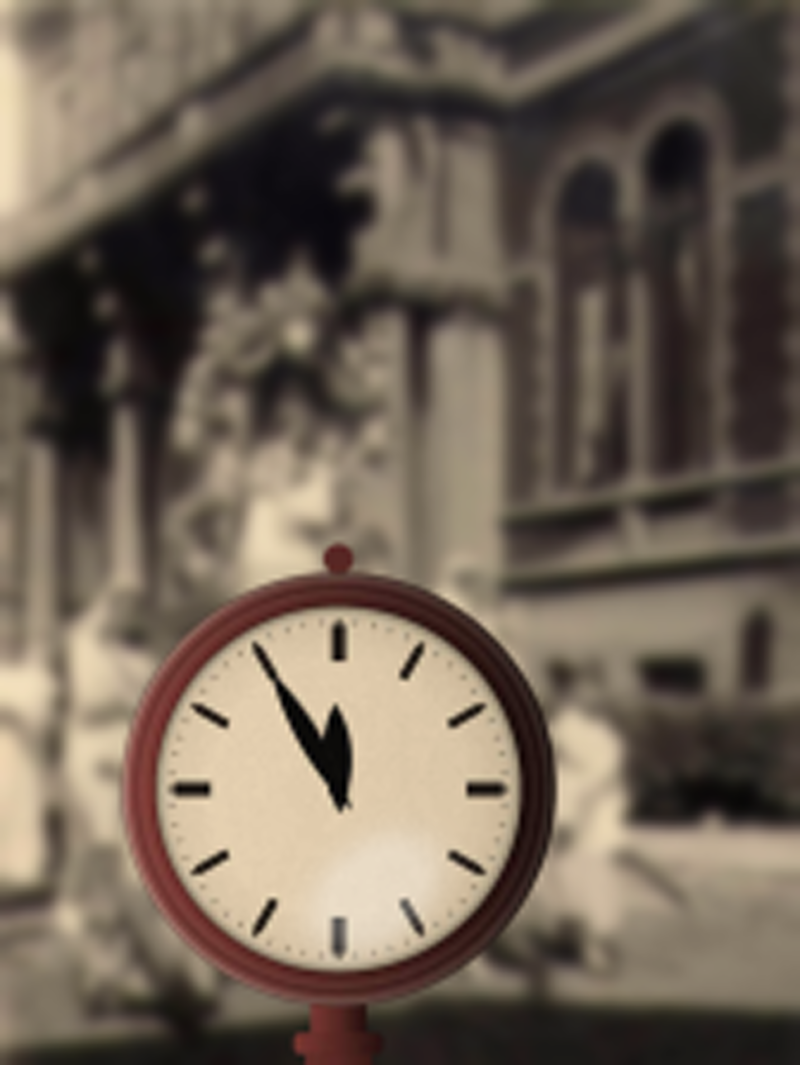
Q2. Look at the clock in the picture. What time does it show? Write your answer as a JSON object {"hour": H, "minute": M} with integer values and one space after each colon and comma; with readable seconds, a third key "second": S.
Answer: {"hour": 11, "minute": 55}
